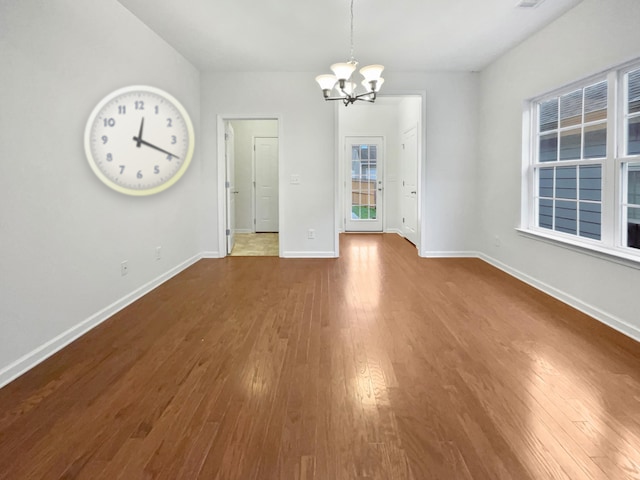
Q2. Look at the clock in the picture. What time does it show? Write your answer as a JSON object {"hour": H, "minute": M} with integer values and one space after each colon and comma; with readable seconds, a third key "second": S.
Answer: {"hour": 12, "minute": 19}
